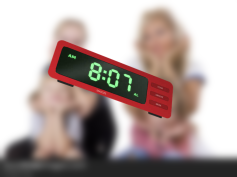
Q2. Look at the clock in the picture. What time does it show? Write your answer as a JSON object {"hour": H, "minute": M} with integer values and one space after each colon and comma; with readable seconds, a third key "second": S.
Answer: {"hour": 8, "minute": 7}
